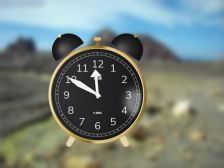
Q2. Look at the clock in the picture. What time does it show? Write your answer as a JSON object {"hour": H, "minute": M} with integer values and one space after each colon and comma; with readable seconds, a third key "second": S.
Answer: {"hour": 11, "minute": 50}
